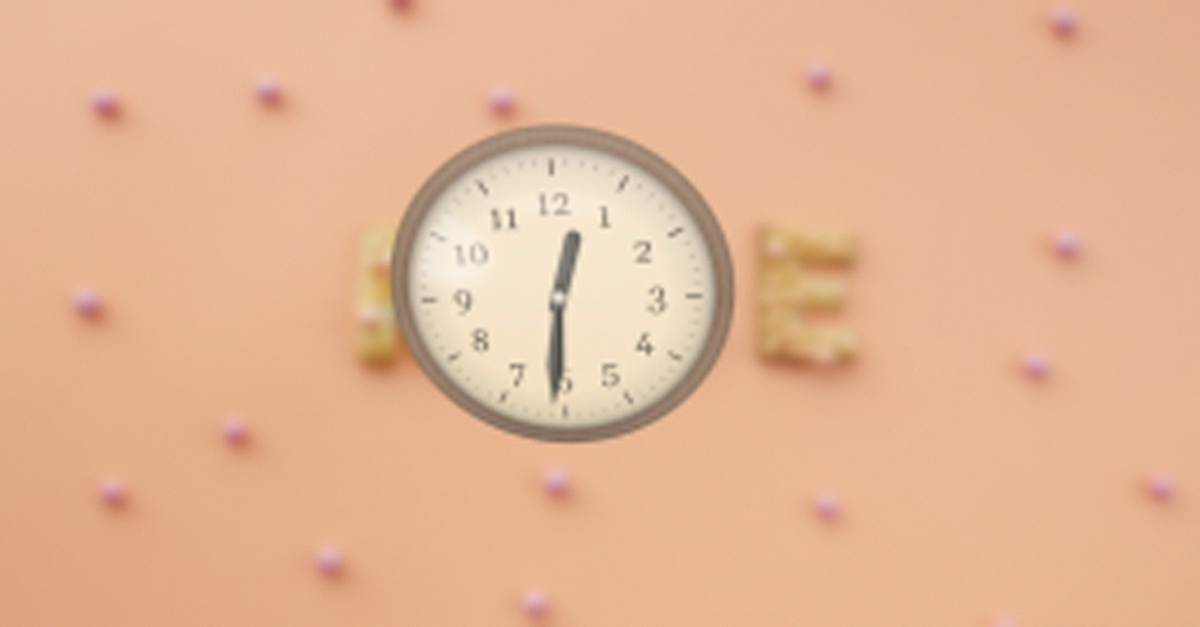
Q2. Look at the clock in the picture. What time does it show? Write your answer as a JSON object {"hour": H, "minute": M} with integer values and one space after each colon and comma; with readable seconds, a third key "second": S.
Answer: {"hour": 12, "minute": 31}
